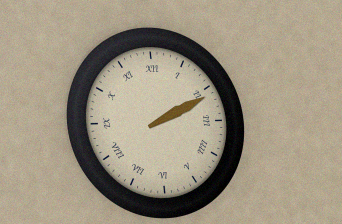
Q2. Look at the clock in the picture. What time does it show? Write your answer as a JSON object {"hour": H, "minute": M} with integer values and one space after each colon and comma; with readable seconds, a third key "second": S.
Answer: {"hour": 2, "minute": 11}
